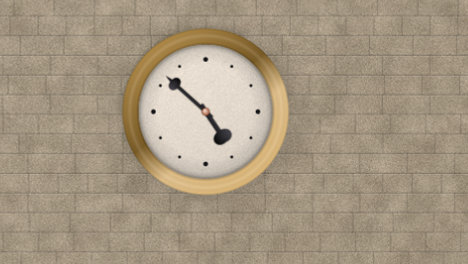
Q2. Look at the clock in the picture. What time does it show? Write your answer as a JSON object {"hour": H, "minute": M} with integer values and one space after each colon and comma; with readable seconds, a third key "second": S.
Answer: {"hour": 4, "minute": 52}
